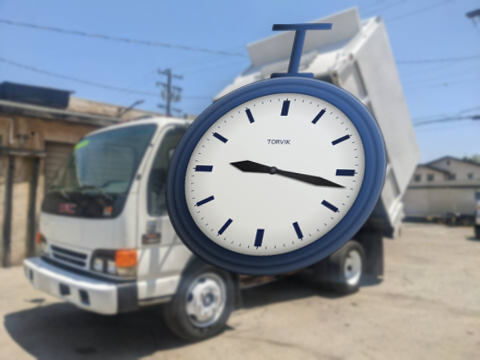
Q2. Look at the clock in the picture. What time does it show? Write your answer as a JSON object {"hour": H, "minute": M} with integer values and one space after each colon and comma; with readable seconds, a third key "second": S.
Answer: {"hour": 9, "minute": 17}
